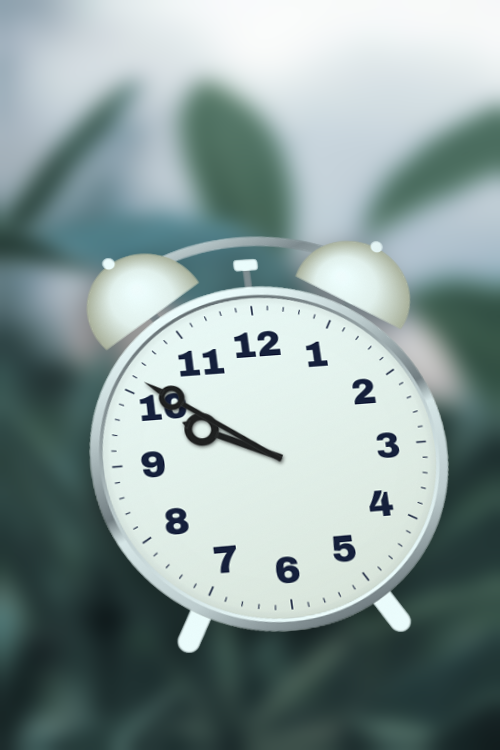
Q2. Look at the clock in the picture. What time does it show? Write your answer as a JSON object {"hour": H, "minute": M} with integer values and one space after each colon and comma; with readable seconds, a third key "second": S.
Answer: {"hour": 9, "minute": 51}
